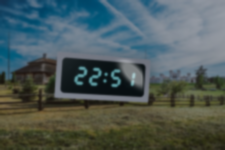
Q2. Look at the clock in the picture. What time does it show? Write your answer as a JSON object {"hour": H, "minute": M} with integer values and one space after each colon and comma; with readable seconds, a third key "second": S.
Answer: {"hour": 22, "minute": 51}
